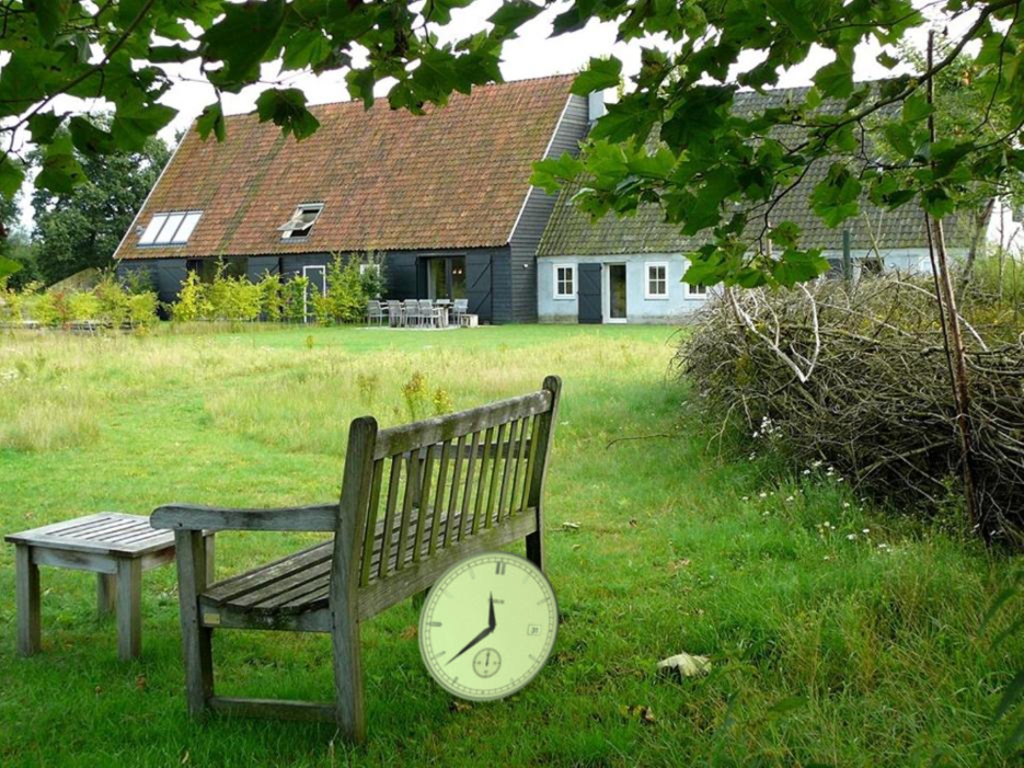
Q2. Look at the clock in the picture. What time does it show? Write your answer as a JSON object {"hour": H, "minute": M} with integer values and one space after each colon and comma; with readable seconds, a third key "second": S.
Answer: {"hour": 11, "minute": 38}
